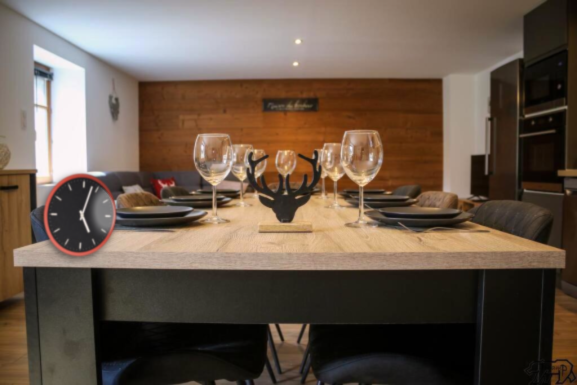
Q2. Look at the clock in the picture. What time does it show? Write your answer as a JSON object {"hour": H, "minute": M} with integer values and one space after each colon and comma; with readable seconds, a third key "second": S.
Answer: {"hour": 5, "minute": 3}
